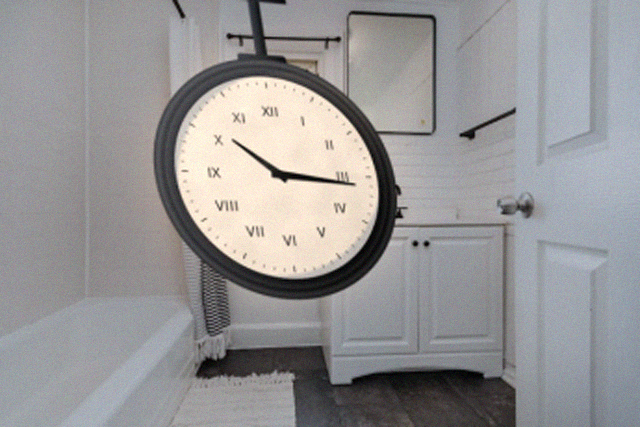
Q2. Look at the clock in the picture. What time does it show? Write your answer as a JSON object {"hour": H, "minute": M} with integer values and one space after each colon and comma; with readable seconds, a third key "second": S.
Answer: {"hour": 10, "minute": 16}
